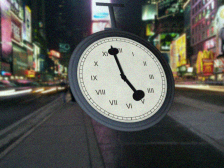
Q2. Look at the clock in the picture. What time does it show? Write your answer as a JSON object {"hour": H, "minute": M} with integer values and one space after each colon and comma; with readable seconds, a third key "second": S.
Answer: {"hour": 4, "minute": 58}
